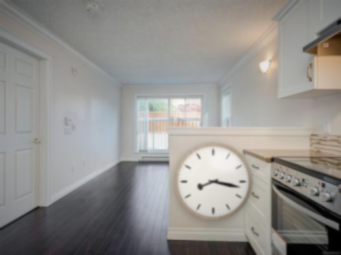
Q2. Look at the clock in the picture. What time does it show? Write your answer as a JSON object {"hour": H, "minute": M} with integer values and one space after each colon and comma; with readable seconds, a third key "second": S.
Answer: {"hour": 8, "minute": 17}
